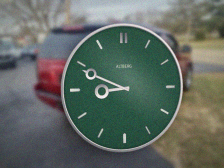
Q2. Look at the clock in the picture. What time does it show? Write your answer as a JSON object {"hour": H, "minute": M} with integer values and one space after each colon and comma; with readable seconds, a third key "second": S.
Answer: {"hour": 8, "minute": 49}
